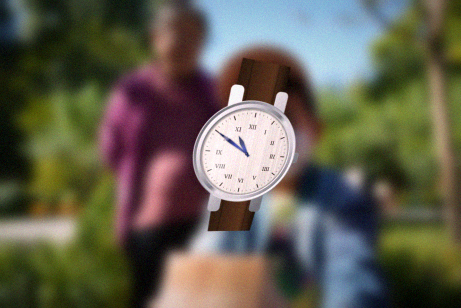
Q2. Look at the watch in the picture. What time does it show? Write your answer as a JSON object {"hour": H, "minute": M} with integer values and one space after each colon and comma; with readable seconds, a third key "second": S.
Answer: {"hour": 10, "minute": 50}
